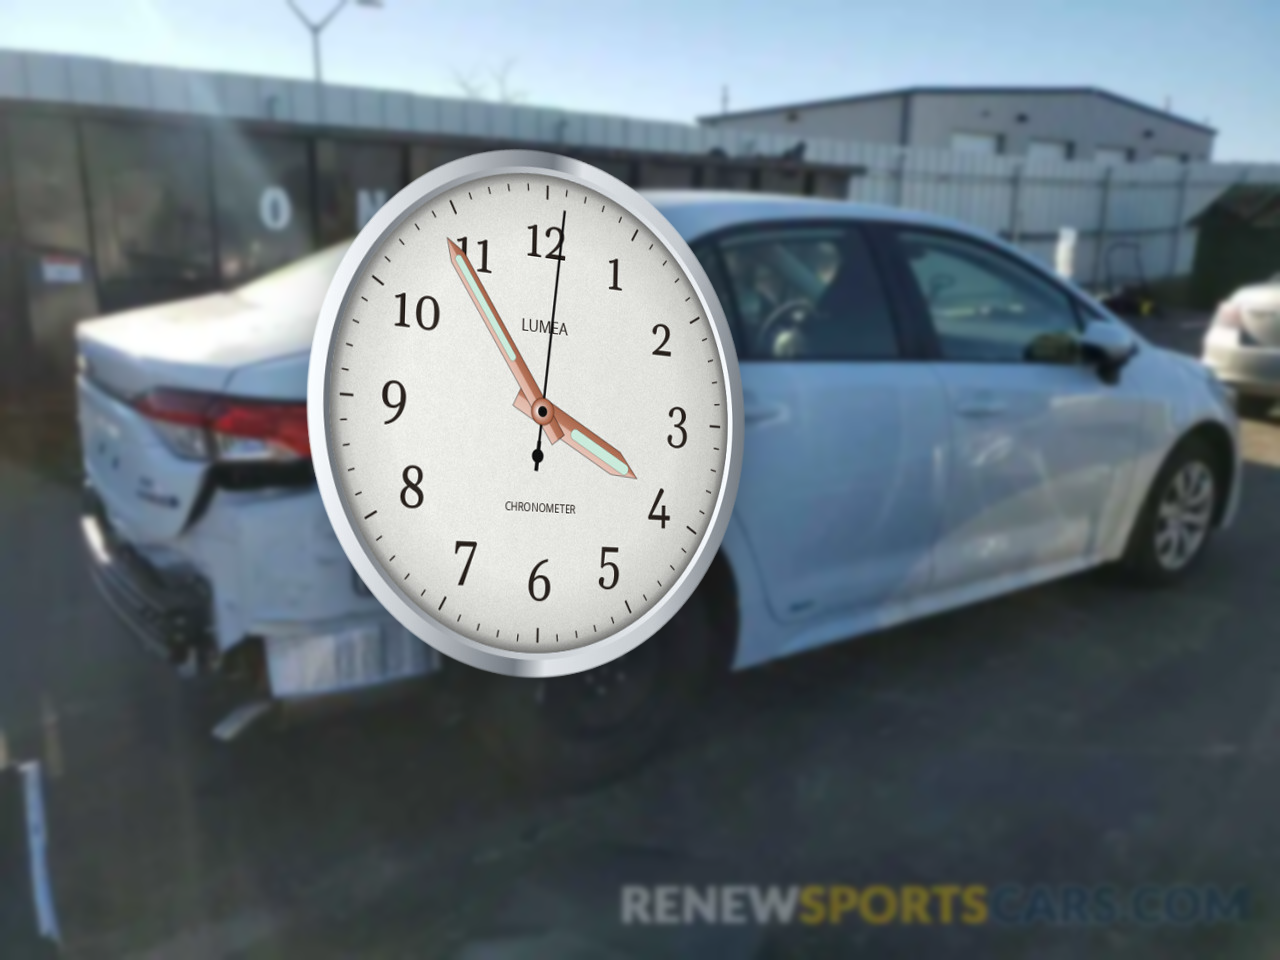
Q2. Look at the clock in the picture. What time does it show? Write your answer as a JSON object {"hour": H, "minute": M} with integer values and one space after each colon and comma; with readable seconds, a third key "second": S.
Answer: {"hour": 3, "minute": 54, "second": 1}
